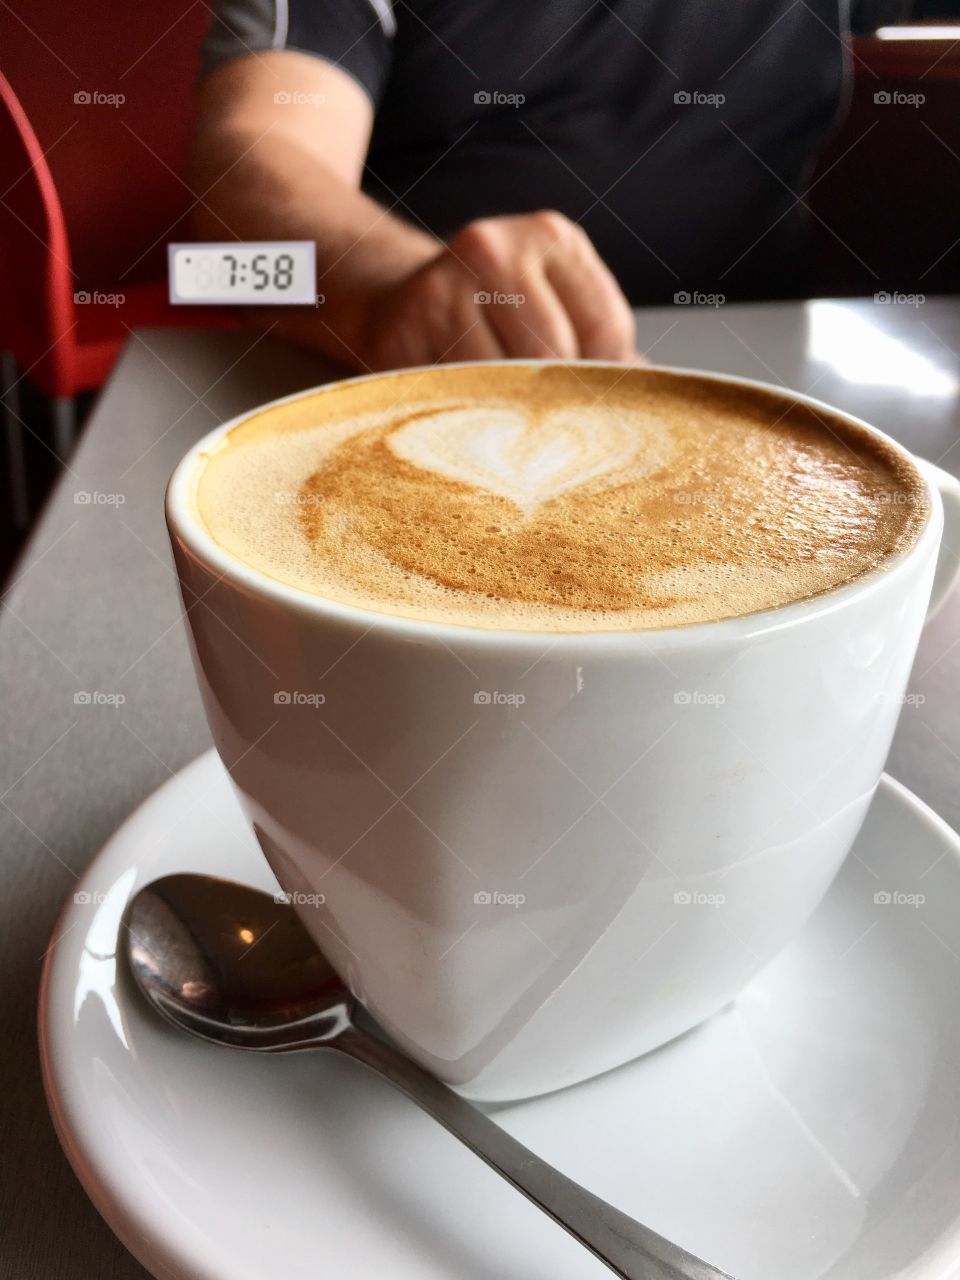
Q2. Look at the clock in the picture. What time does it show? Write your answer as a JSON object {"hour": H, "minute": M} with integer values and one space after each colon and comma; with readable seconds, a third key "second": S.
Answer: {"hour": 7, "minute": 58}
